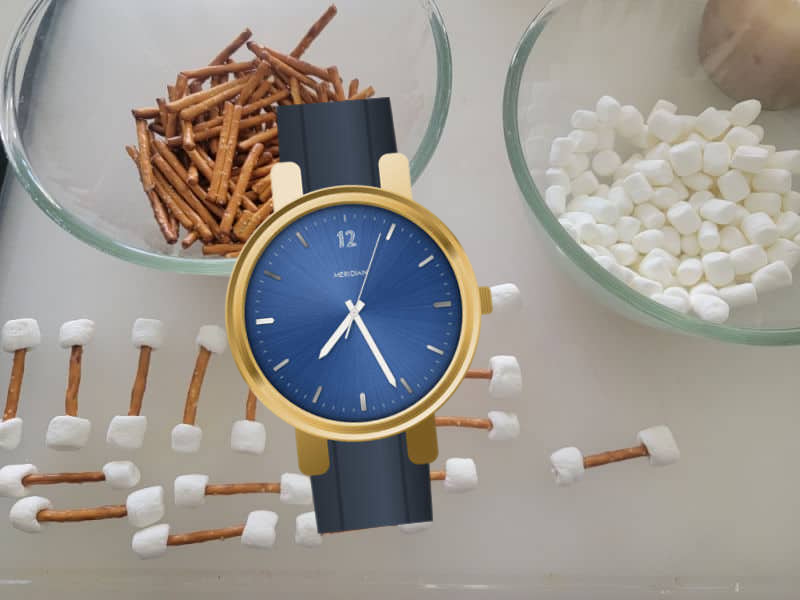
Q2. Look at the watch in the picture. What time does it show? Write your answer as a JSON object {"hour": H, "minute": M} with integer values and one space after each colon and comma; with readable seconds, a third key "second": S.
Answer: {"hour": 7, "minute": 26, "second": 4}
